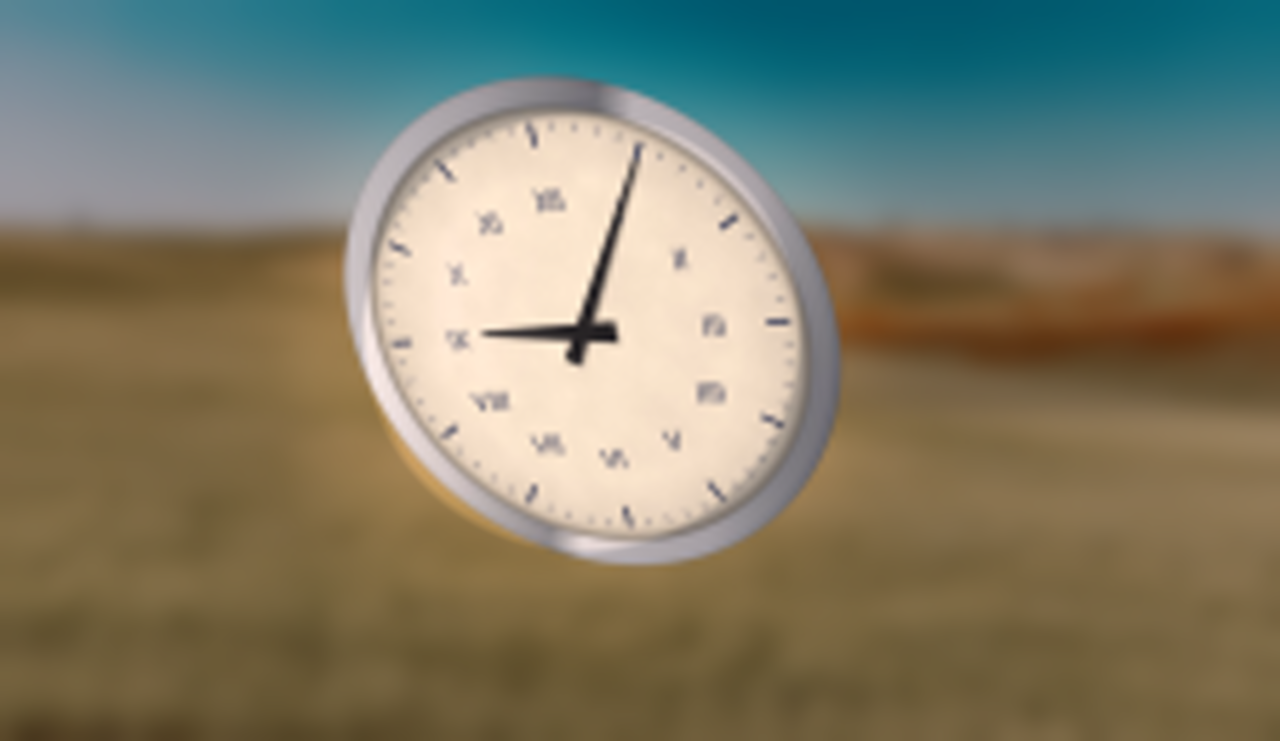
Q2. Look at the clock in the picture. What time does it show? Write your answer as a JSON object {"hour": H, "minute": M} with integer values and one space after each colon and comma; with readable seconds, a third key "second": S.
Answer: {"hour": 9, "minute": 5}
